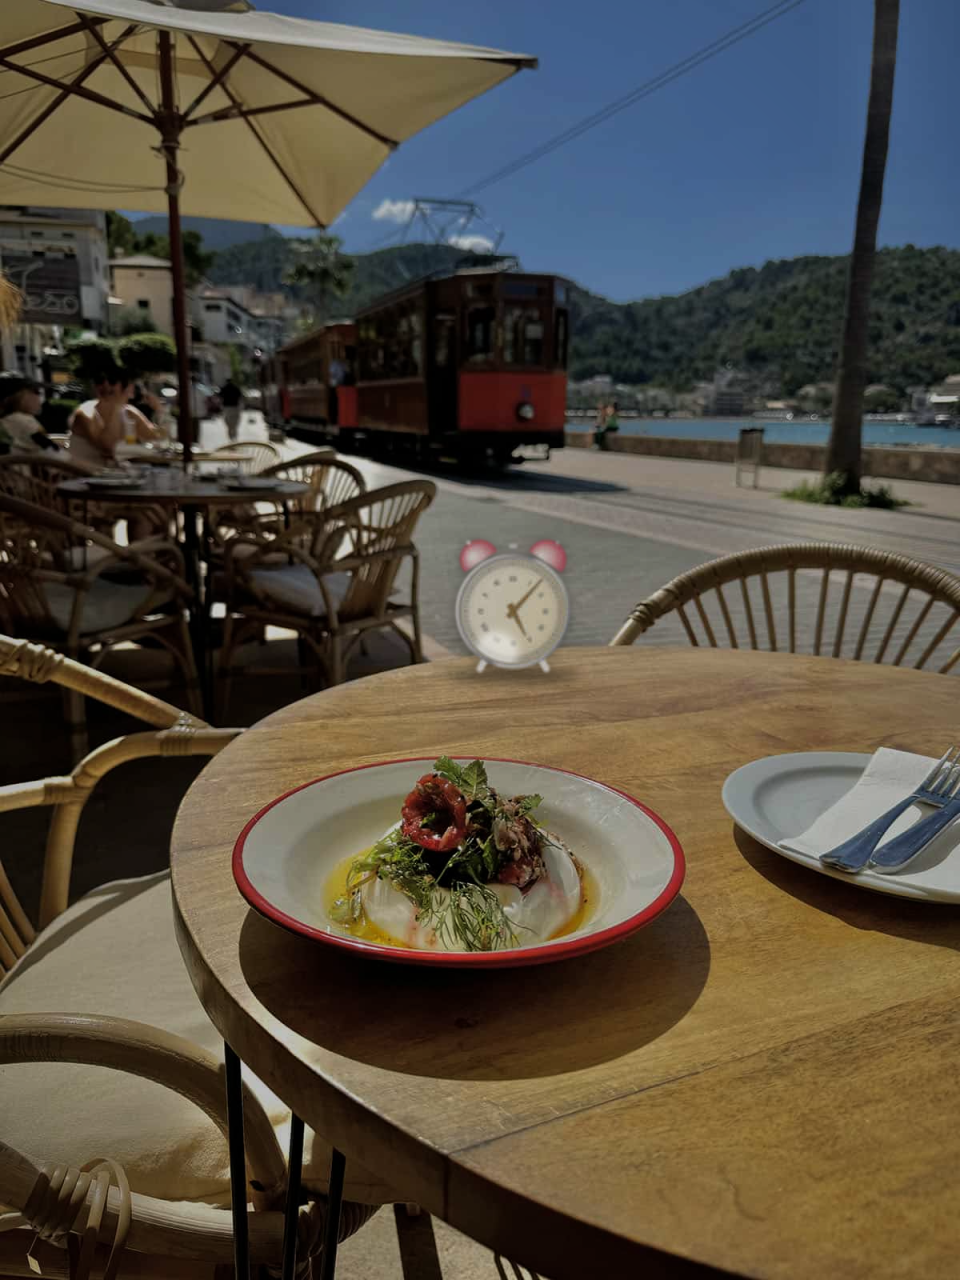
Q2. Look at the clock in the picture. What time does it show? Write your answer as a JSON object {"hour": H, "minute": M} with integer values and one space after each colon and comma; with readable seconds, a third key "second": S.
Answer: {"hour": 5, "minute": 7}
